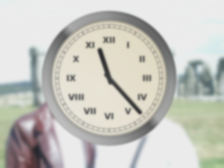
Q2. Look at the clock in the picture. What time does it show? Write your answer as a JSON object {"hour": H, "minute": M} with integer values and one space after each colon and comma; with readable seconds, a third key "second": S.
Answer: {"hour": 11, "minute": 23}
